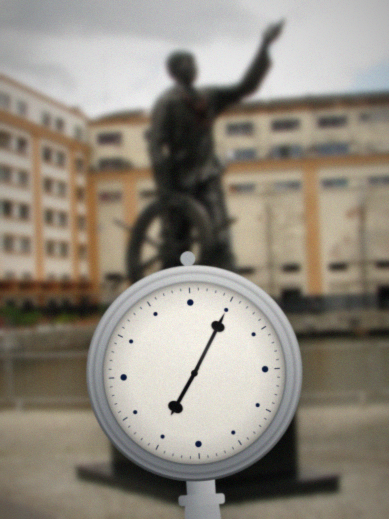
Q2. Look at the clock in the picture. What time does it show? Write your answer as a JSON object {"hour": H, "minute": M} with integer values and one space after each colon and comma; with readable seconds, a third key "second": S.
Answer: {"hour": 7, "minute": 5}
